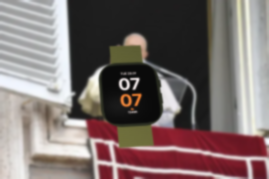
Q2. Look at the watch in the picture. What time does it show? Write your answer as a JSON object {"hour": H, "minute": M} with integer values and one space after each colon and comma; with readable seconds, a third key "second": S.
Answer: {"hour": 7, "minute": 7}
